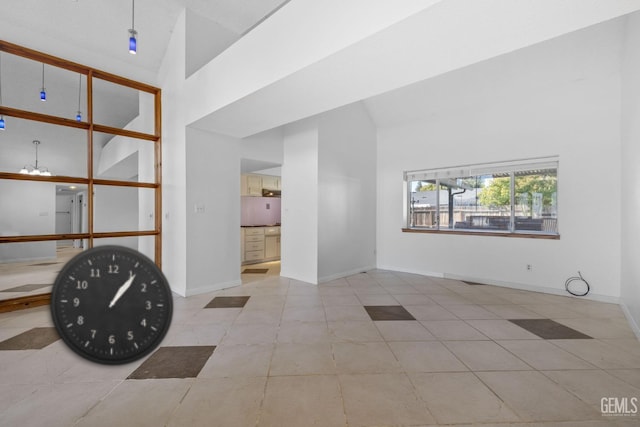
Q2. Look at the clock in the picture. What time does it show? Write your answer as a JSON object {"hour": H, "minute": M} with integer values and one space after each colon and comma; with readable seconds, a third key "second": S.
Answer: {"hour": 1, "minute": 6}
